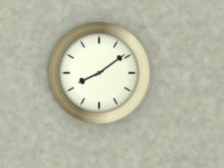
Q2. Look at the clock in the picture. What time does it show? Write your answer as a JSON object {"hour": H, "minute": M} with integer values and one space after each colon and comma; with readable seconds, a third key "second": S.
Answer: {"hour": 8, "minute": 9}
